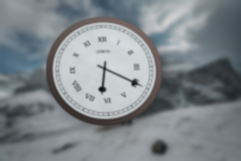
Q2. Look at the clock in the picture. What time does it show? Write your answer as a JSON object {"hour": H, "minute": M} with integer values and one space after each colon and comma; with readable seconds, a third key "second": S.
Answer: {"hour": 6, "minute": 20}
